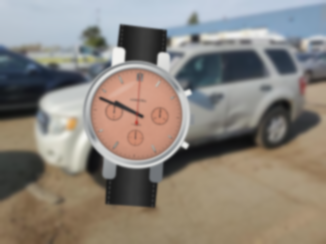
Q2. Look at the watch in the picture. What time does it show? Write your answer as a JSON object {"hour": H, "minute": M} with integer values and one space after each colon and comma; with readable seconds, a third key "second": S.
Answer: {"hour": 9, "minute": 48}
